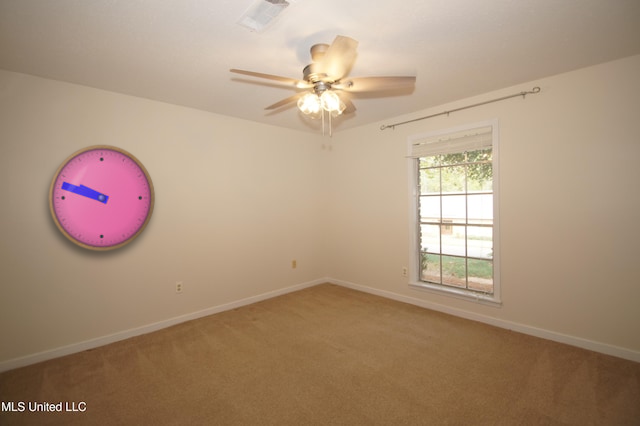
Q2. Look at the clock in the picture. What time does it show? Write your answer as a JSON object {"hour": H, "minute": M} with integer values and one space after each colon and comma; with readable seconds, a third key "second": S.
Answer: {"hour": 9, "minute": 48}
